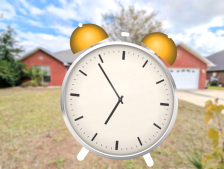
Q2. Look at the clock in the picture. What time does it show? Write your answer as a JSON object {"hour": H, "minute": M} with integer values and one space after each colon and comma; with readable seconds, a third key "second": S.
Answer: {"hour": 6, "minute": 54}
